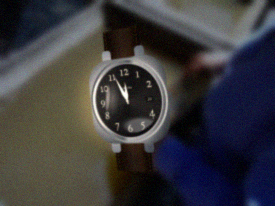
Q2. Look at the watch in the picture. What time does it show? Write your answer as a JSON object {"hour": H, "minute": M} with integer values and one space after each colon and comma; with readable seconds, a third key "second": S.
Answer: {"hour": 11, "minute": 56}
